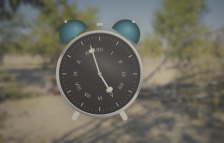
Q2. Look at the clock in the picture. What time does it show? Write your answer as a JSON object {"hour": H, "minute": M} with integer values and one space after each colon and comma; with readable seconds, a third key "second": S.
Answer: {"hour": 4, "minute": 57}
